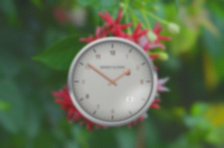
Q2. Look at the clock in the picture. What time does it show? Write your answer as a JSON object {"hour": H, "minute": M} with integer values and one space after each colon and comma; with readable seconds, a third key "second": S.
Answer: {"hour": 1, "minute": 51}
